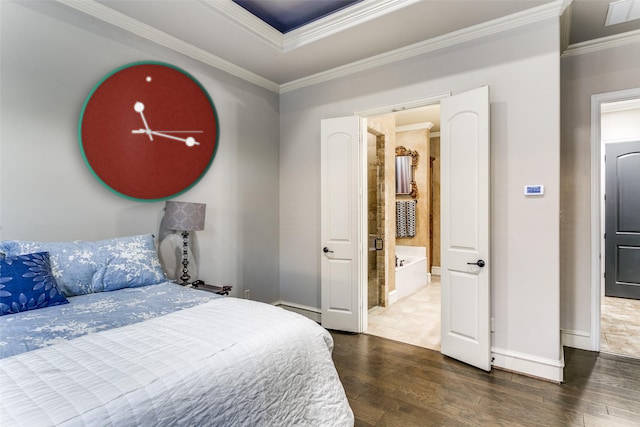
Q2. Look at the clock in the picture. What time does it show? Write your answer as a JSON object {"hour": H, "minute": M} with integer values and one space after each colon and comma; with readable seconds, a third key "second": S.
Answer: {"hour": 11, "minute": 17, "second": 15}
